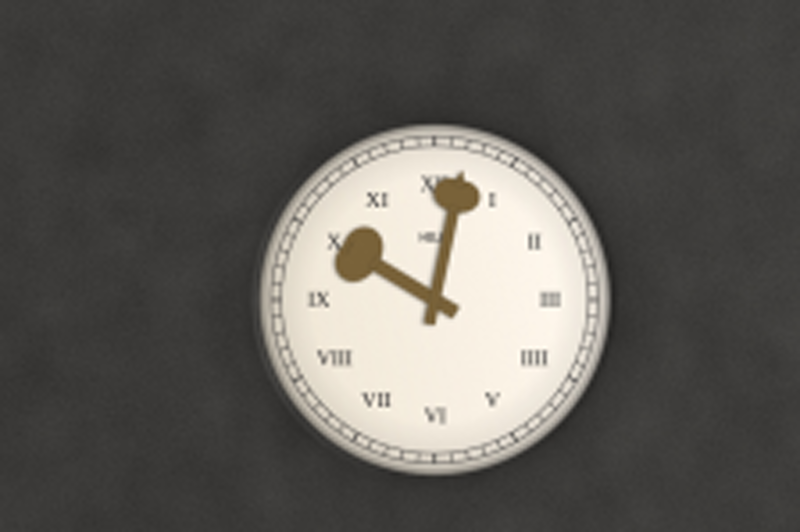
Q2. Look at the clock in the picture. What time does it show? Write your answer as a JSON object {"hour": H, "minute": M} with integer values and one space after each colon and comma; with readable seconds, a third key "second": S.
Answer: {"hour": 10, "minute": 2}
